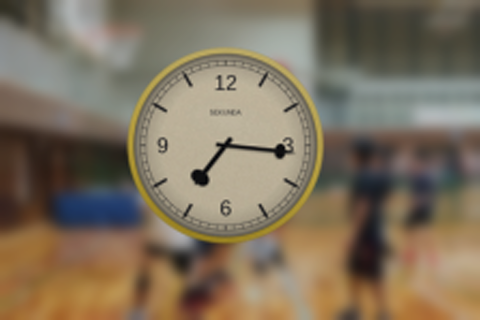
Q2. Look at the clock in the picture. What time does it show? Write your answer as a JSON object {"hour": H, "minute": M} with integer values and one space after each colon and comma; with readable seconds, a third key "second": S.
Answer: {"hour": 7, "minute": 16}
